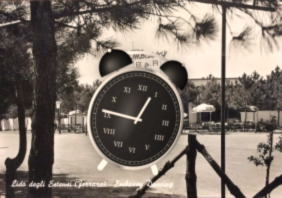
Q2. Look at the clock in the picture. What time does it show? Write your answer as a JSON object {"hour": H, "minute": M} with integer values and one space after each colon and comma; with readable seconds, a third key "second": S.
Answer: {"hour": 12, "minute": 46}
